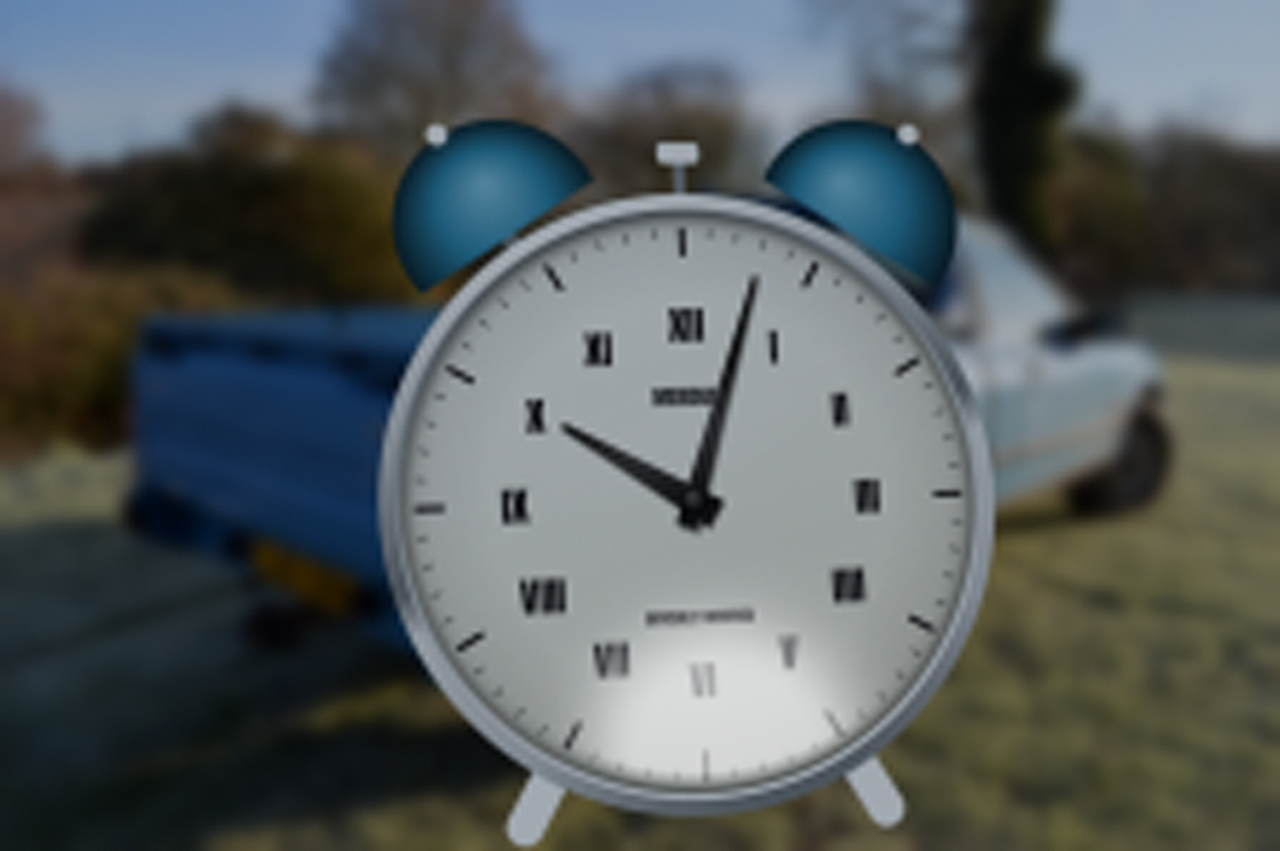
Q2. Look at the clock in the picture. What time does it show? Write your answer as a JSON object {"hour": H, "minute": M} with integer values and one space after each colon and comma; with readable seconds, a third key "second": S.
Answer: {"hour": 10, "minute": 3}
